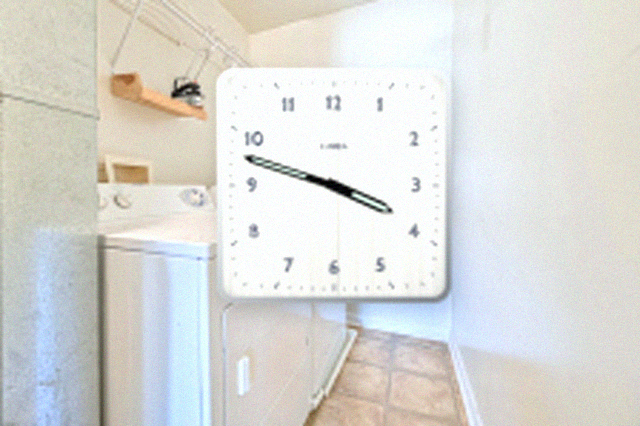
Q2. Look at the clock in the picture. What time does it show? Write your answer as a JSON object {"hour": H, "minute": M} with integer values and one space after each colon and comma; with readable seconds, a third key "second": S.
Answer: {"hour": 3, "minute": 48}
